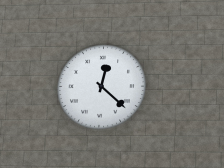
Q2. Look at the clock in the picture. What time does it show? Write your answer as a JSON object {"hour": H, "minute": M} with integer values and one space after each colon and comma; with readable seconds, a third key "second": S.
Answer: {"hour": 12, "minute": 22}
